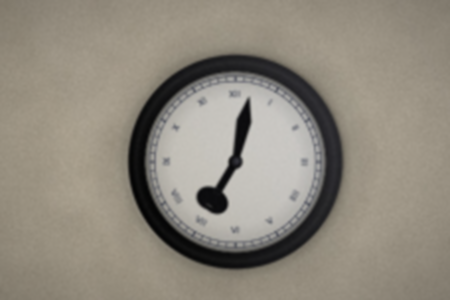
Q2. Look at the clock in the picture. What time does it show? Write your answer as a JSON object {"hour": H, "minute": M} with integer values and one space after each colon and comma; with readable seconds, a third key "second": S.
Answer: {"hour": 7, "minute": 2}
